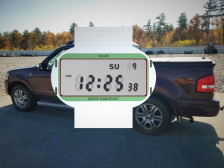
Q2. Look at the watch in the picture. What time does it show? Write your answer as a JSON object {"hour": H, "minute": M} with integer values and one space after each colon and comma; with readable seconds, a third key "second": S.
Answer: {"hour": 12, "minute": 25, "second": 38}
